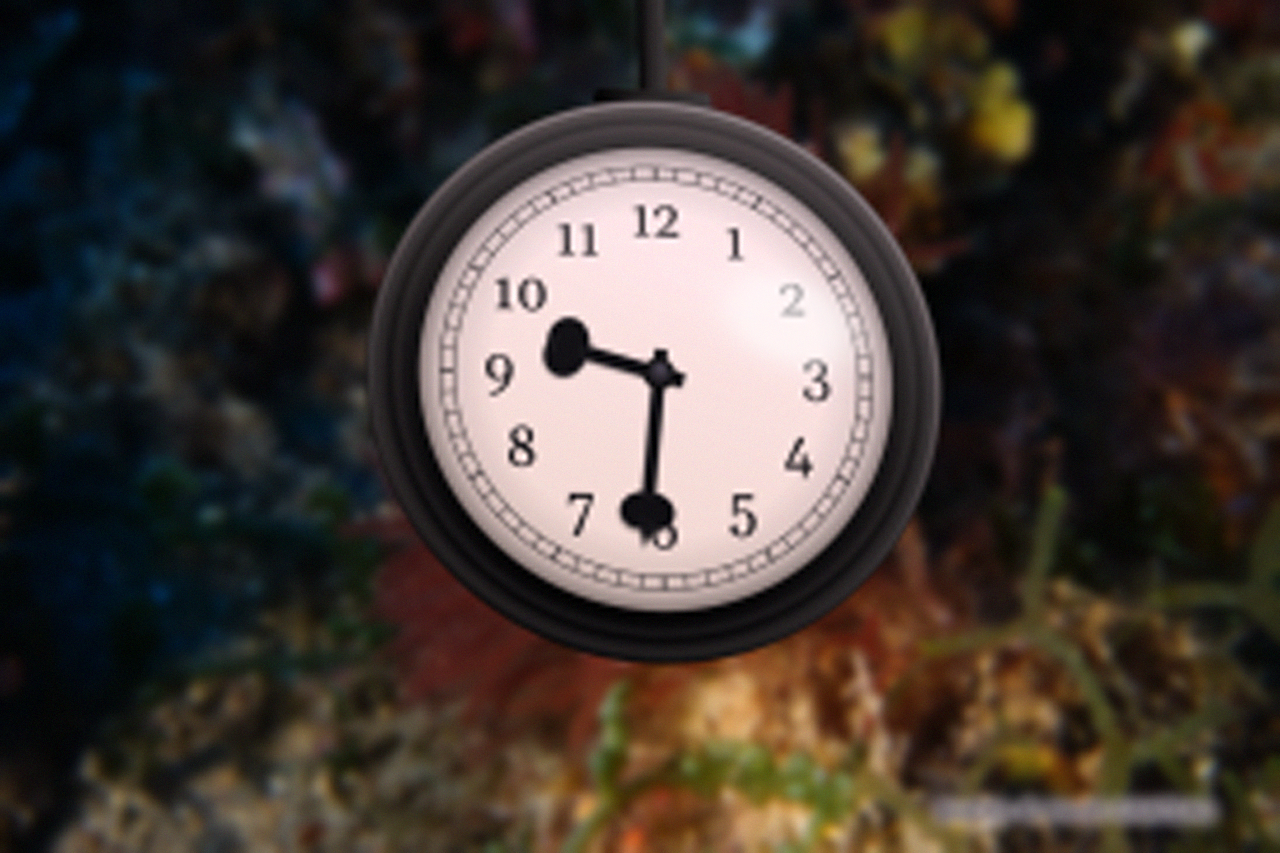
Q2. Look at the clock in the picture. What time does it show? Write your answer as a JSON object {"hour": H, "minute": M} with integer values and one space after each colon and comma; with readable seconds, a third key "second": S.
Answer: {"hour": 9, "minute": 31}
